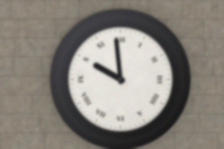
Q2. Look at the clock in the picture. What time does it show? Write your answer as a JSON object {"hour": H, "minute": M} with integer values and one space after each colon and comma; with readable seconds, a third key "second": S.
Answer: {"hour": 9, "minute": 59}
